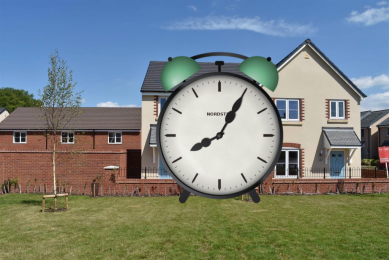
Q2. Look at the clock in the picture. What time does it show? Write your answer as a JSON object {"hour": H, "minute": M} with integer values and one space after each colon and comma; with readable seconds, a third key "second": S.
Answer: {"hour": 8, "minute": 5}
